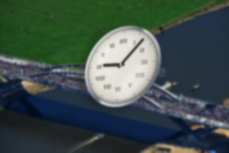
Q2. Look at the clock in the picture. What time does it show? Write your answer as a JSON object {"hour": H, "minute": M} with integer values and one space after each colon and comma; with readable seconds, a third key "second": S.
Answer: {"hour": 9, "minute": 7}
